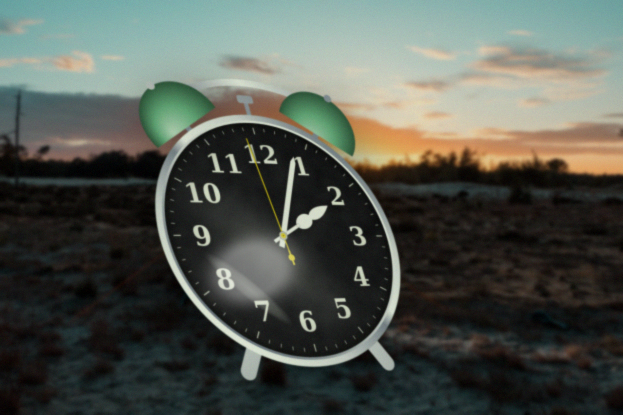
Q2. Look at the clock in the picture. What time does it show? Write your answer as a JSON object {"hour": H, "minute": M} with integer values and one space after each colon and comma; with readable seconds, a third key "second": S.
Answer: {"hour": 2, "minute": 3, "second": 59}
